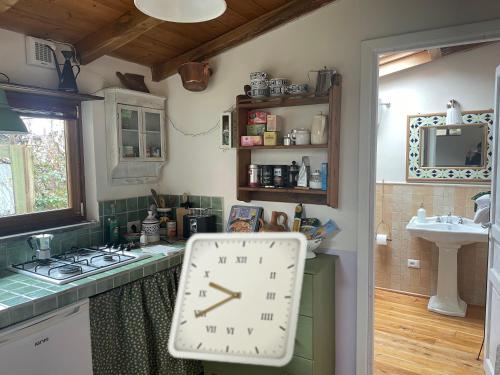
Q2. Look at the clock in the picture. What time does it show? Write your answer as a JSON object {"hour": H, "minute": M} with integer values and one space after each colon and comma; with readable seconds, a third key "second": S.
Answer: {"hour": 9, "minute": 40}
